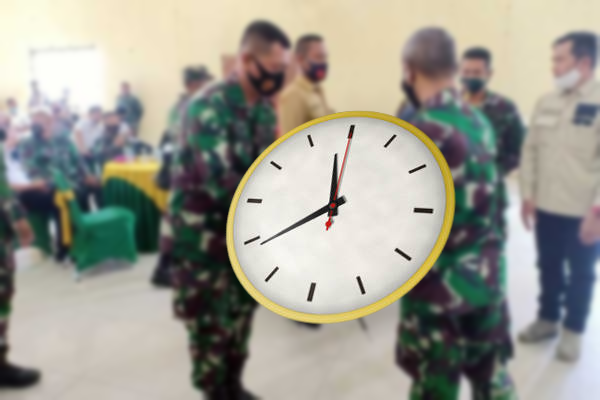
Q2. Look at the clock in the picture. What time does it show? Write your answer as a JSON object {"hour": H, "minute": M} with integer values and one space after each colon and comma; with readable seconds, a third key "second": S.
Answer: {"hour": 11, "minute": 39, "second": 0}
